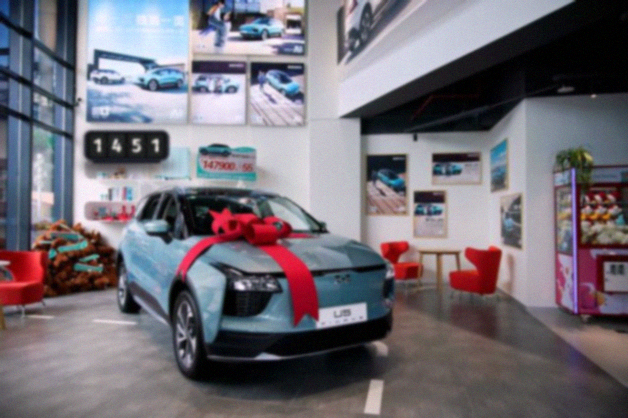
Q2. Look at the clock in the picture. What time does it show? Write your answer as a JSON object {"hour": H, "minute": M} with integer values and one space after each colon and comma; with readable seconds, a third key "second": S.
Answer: {"hour": 14, "minute": 51}
